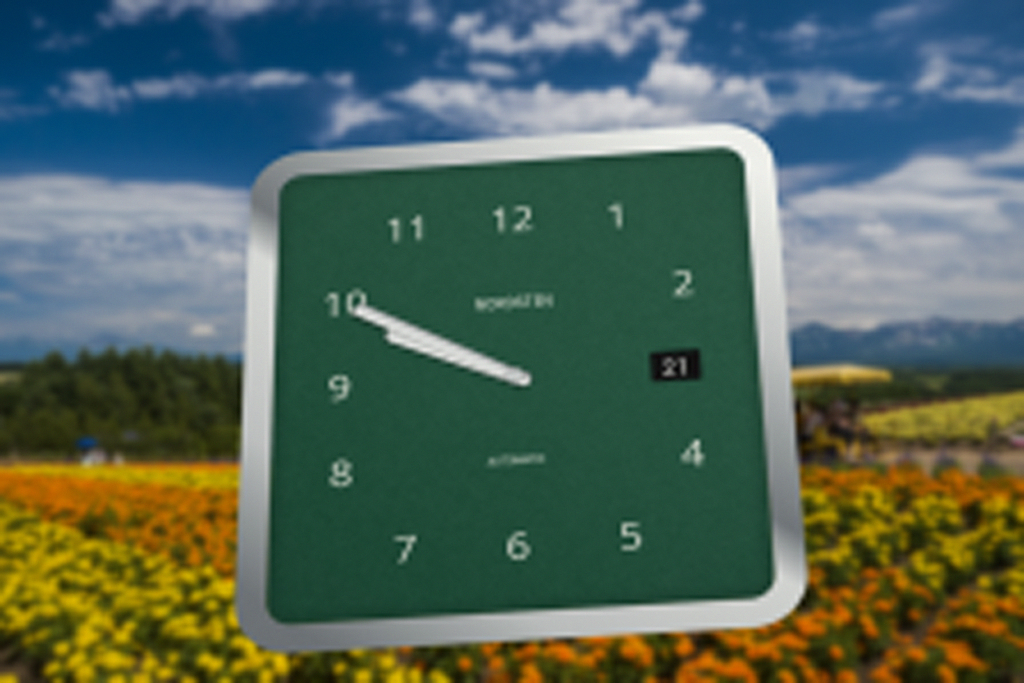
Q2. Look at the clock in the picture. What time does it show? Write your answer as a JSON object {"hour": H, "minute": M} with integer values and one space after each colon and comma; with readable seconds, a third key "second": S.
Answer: {"hour": 9, "minute": 50}
